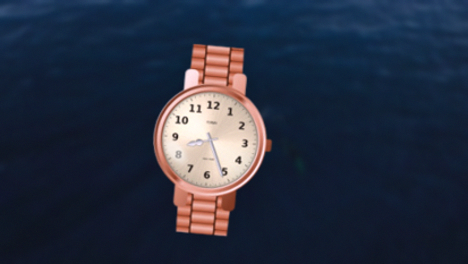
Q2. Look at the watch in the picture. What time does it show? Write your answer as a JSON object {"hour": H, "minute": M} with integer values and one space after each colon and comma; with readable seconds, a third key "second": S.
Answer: {"hour": 8, "minute": 26}
